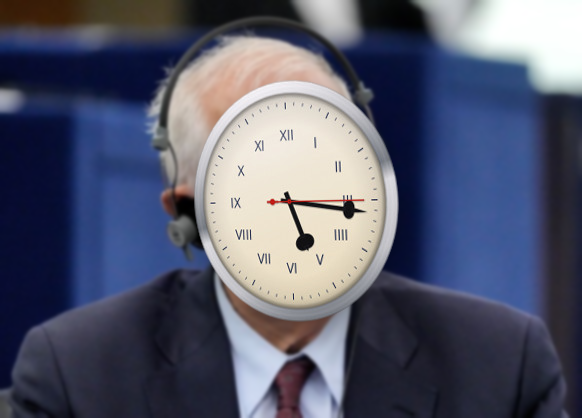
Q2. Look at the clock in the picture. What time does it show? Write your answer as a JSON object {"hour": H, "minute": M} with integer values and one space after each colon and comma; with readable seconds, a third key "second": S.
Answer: {"hour": 5, "minute": 16, "second": 15}
